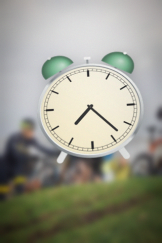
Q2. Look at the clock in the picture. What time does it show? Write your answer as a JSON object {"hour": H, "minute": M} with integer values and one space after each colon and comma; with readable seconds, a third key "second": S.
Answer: {"hour": 7, "minute": 23}
